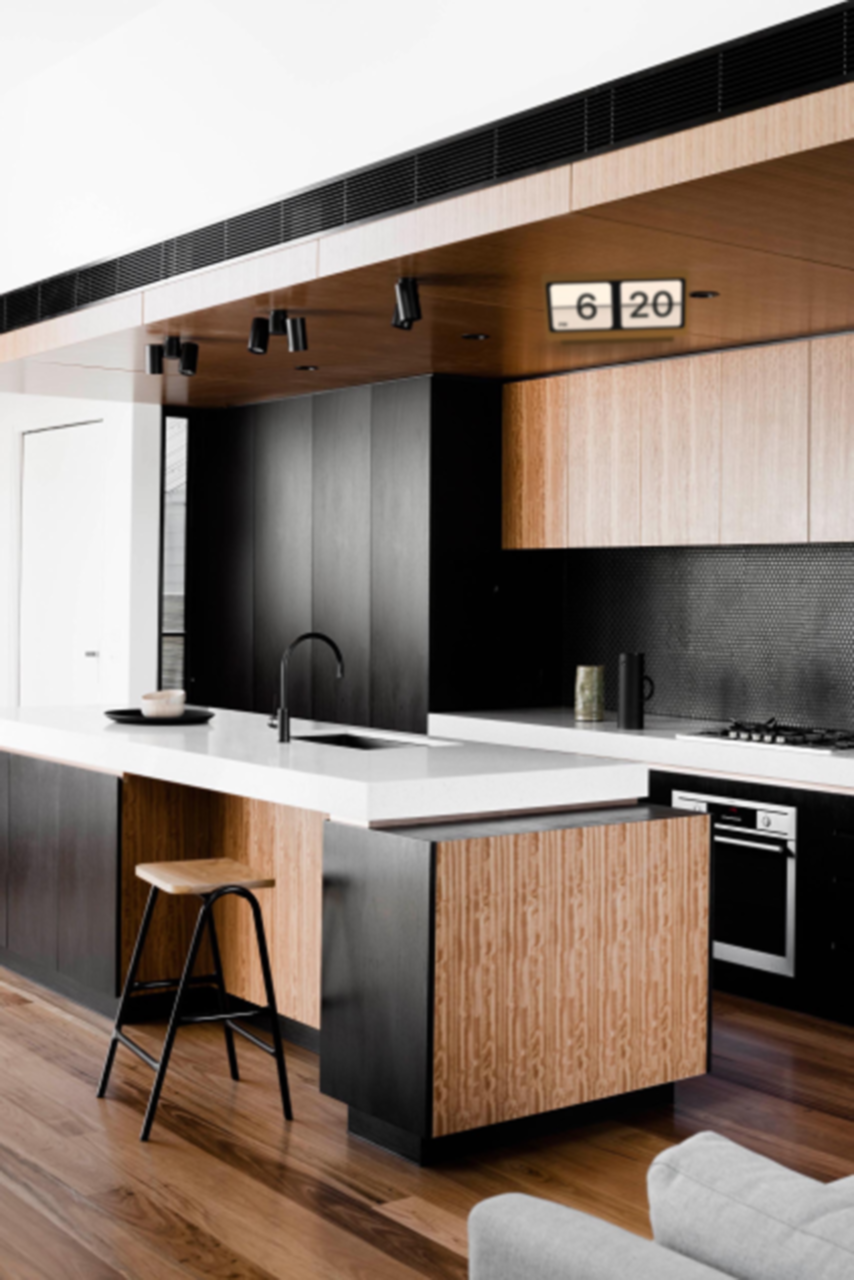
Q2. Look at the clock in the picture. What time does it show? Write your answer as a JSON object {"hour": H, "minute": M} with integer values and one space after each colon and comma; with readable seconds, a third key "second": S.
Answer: {"hour": 6, "minute": 20}
